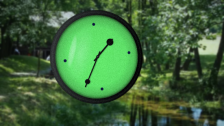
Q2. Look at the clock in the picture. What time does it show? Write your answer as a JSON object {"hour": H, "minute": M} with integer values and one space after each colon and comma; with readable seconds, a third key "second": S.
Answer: {"hour": 1, "minute": 35}
